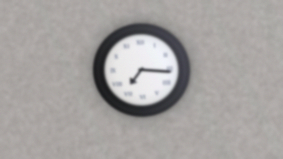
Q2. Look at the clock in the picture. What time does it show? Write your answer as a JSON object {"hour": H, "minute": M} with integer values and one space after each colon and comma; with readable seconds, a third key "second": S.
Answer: {"hour": 7, "minute": 16}
